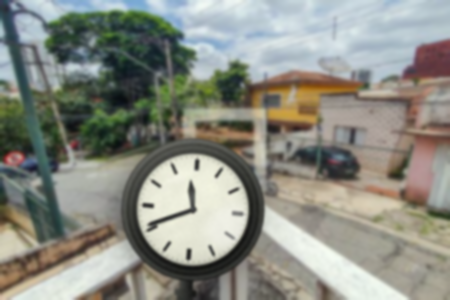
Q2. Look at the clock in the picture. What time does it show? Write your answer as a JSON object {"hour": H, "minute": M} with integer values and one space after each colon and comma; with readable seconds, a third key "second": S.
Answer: {"hour": 11, "minute": 41}
